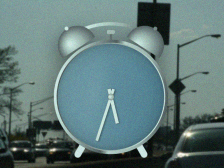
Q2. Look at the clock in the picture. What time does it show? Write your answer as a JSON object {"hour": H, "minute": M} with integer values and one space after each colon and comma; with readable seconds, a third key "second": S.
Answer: {"hour": 5, "minute": 33}
